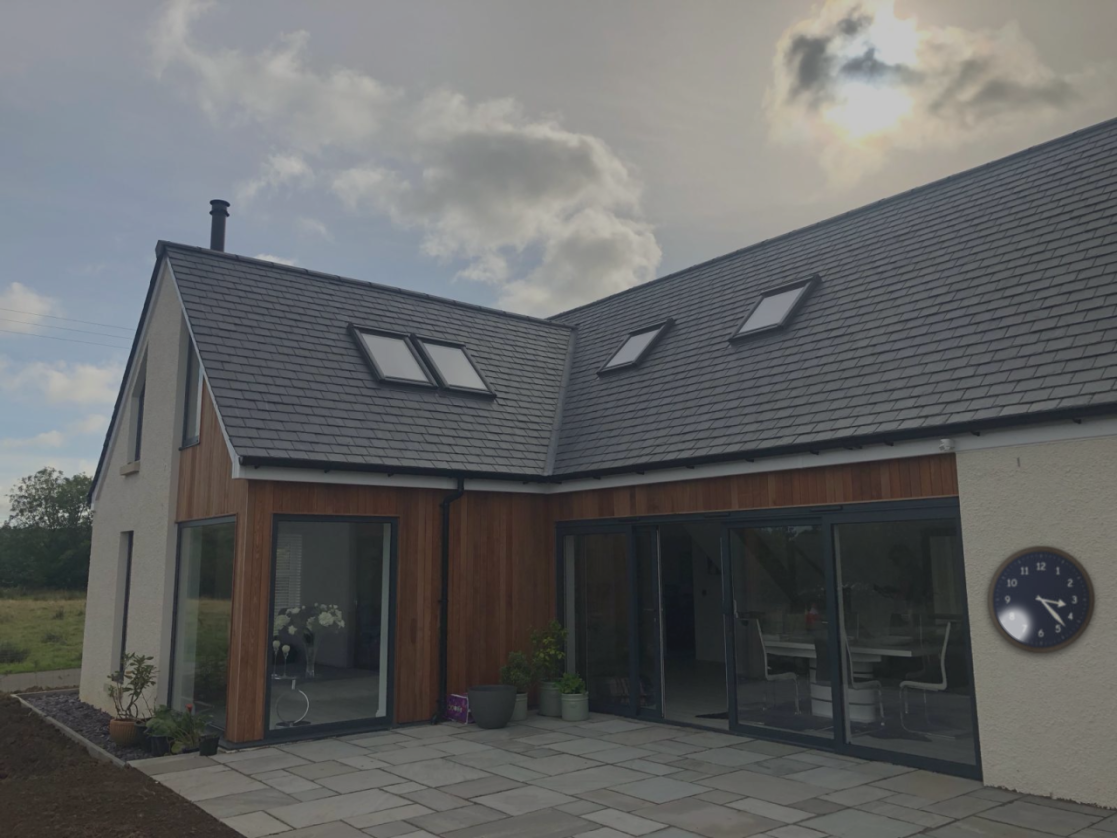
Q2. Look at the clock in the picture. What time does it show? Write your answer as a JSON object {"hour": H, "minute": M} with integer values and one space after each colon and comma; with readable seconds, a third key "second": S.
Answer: {"hour": 3, "minute": 23}
